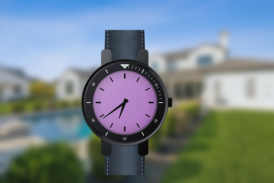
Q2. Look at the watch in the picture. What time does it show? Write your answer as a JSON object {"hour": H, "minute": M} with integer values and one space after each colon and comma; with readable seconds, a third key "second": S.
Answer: {"hour": 6, "minute": 39}
